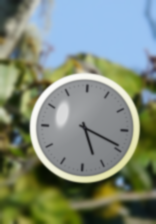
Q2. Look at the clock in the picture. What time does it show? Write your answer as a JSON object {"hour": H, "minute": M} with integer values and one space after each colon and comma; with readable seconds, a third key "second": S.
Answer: {"hour": 5, "minute": 19}
